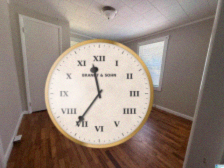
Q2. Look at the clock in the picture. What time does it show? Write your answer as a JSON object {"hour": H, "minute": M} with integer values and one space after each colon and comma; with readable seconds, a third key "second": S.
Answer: {"hour": 11, "minute": 36}
